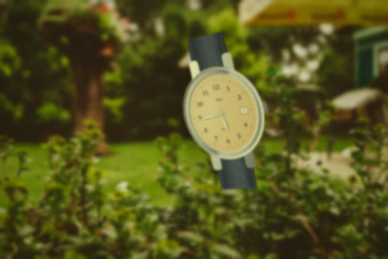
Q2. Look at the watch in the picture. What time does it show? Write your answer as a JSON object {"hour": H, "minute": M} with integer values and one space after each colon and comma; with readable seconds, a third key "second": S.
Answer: {"hour": 5, "minute": 44}
